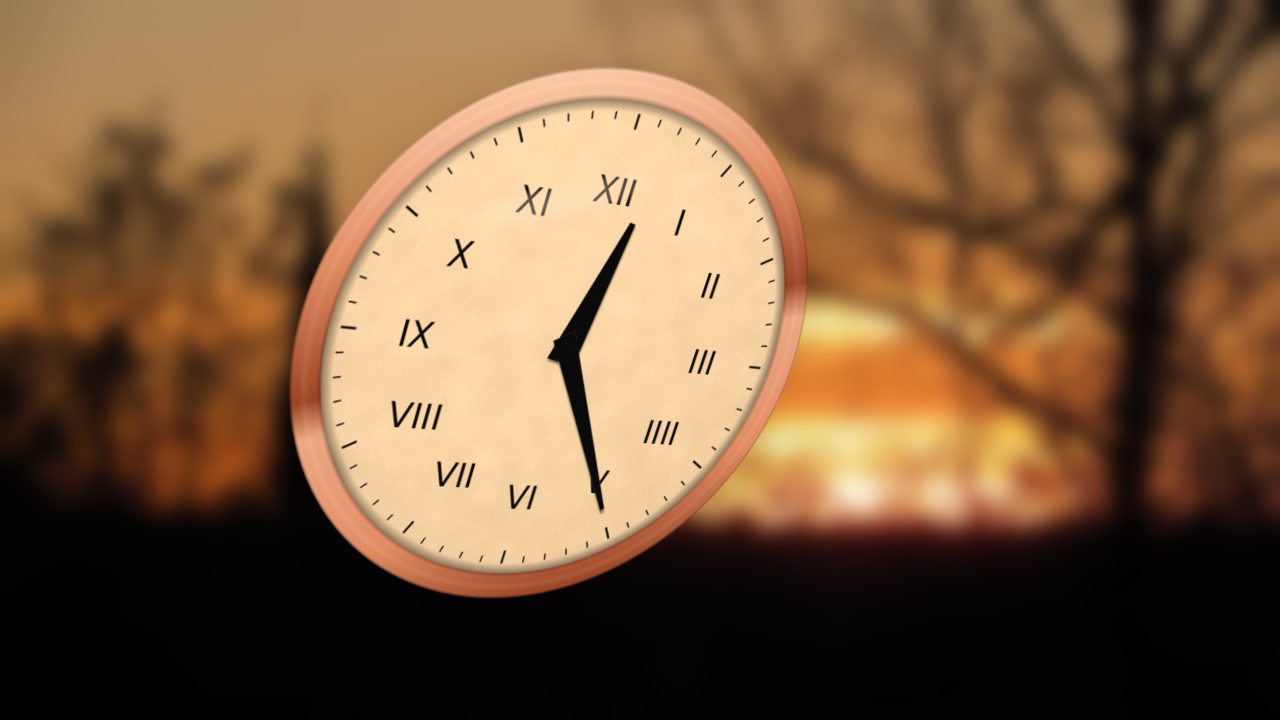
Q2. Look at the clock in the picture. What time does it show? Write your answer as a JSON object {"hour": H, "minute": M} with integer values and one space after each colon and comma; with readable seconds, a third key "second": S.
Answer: {"hour": 12, "minute": 25}
